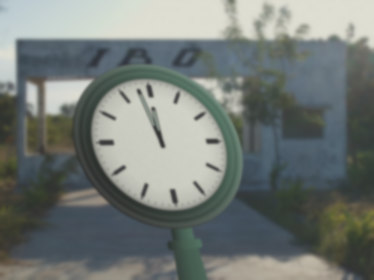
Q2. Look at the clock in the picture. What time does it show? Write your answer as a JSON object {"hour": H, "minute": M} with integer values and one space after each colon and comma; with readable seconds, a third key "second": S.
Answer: {"hour": 11, "minute": 58}
